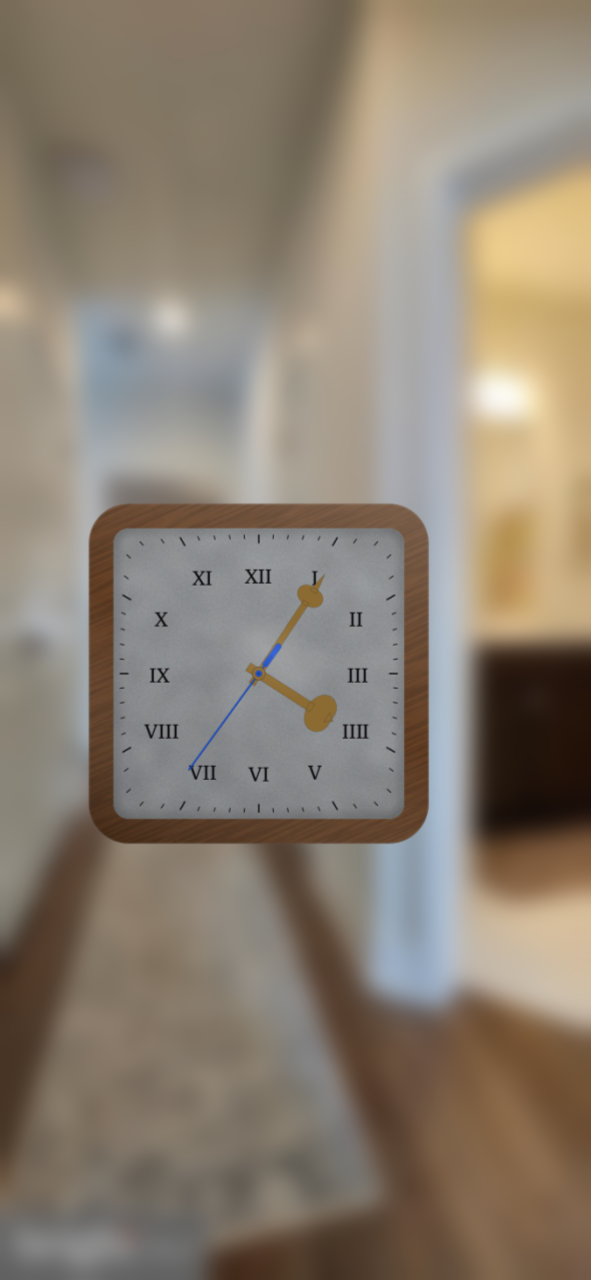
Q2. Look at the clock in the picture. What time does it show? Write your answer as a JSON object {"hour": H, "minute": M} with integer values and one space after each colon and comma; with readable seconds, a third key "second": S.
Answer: {"hour": 4, "minute": 5, "second": 36}
